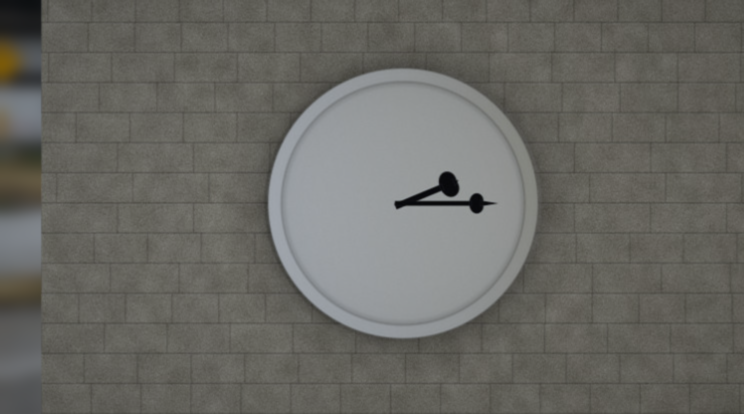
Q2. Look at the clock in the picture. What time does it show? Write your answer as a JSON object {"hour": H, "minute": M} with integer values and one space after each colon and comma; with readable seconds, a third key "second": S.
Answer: {"hour": 2, "minute": 15}
